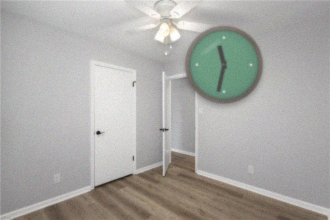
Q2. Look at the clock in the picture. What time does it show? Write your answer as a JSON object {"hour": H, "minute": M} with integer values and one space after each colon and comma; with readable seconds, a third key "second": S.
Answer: {"hour": 11, "minute": 32}
